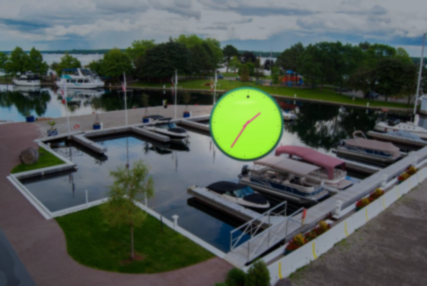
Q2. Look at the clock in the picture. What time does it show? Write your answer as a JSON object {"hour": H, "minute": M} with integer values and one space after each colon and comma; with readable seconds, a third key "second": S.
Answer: {"hour": 1, "minute": 35}
